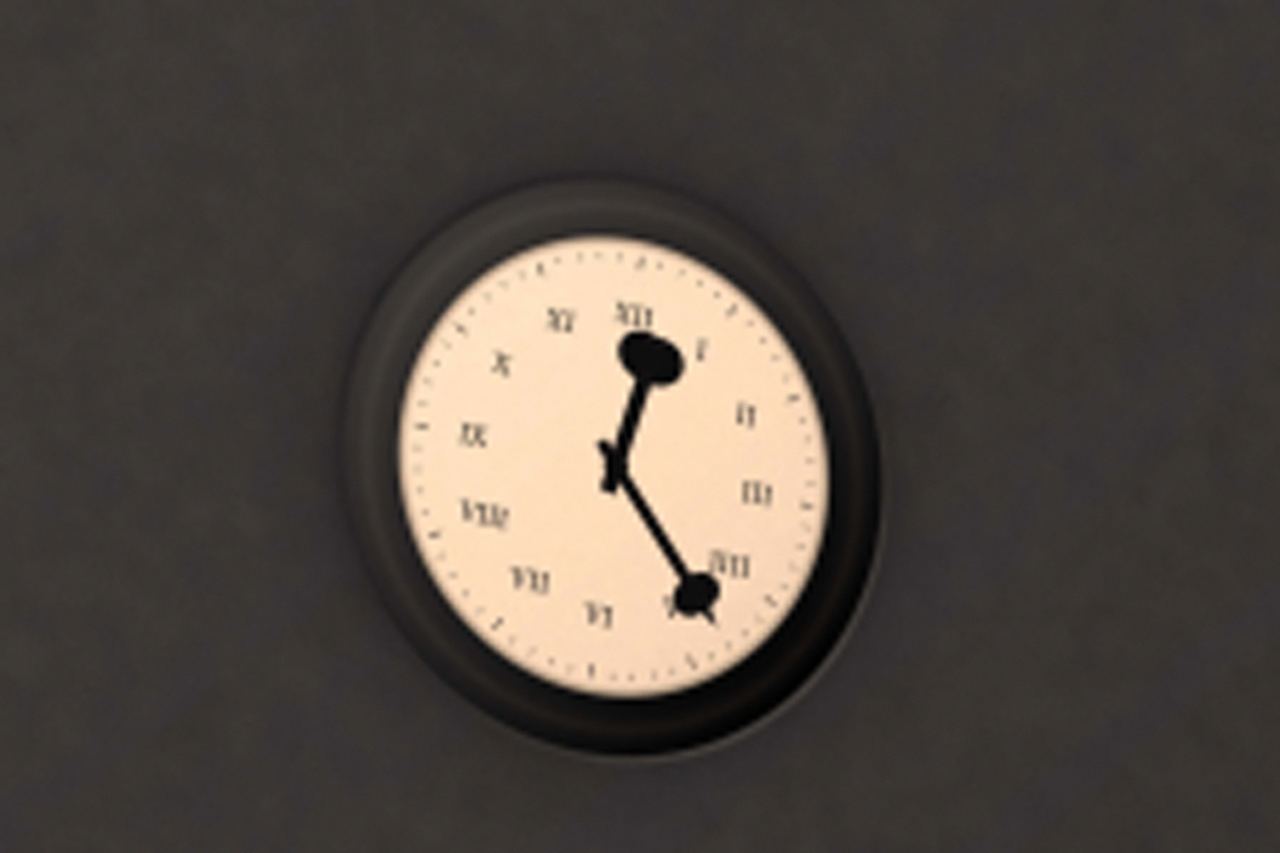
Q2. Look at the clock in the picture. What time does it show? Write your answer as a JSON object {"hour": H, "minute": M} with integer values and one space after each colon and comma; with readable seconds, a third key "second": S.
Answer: {"hour": 12, "minute": 23}
